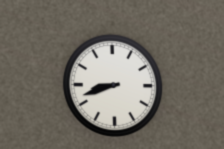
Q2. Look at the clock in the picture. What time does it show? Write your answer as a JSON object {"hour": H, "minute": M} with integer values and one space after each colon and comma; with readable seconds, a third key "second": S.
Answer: {"hour": 8, "minute": 42}
